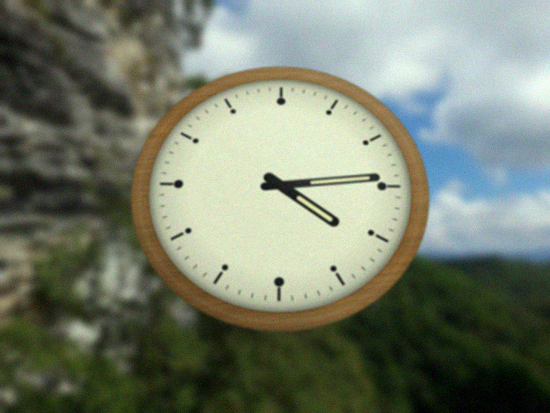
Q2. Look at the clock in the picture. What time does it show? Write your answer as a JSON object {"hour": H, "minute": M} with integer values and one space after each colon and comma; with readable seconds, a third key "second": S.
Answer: {"hour": 4, "minute": 14}
